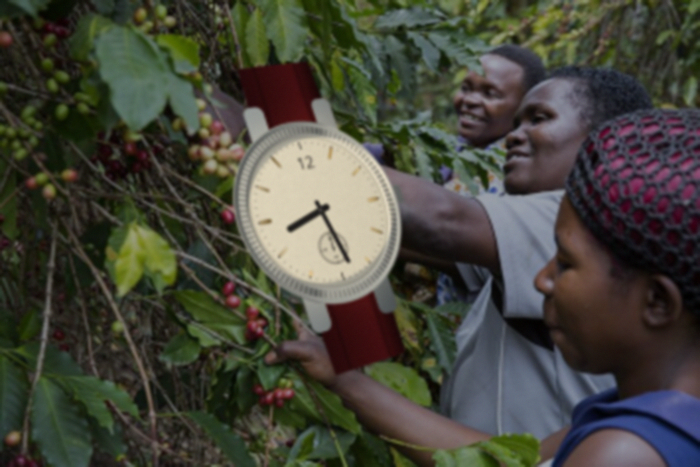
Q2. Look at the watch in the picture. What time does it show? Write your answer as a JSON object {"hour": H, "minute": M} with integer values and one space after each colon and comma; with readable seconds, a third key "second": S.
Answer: {"hour": 8, "minute": 28}
